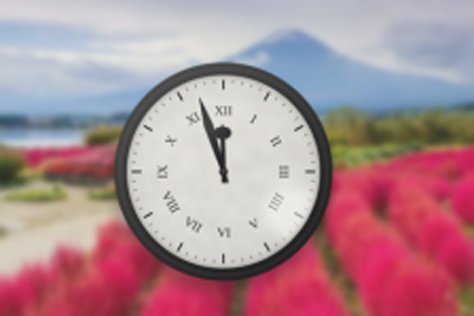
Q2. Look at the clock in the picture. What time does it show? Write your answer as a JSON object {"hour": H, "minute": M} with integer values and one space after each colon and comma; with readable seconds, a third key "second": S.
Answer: {"hour": 11, "minute": 57}
